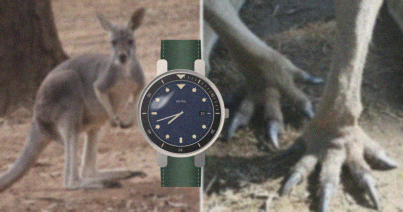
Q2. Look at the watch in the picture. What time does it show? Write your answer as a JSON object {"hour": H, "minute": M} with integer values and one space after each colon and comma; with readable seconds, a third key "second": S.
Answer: {"hour": 7, "minute": 42}
